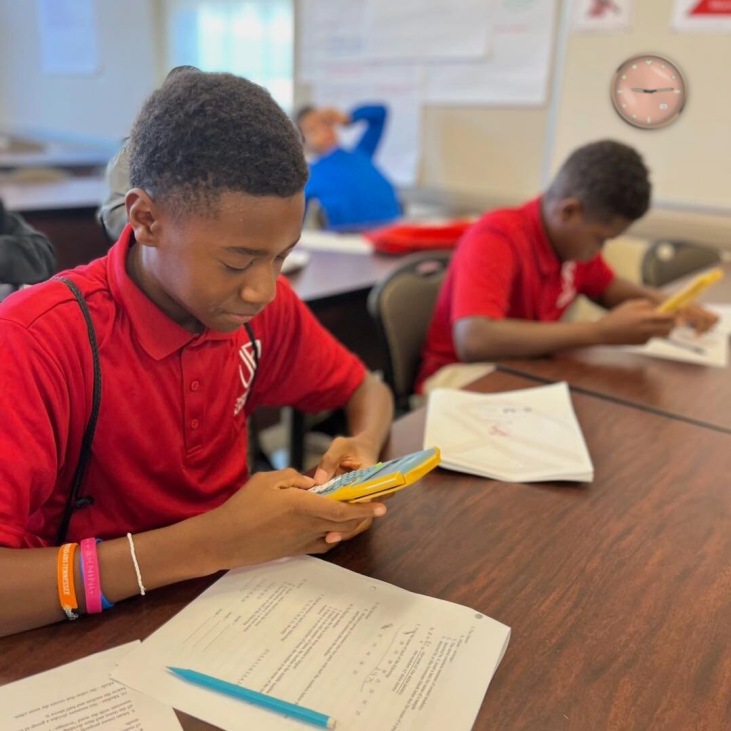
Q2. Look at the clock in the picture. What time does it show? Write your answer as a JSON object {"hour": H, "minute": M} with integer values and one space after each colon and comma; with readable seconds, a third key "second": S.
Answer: {"hour": 9, "minute": 14}
